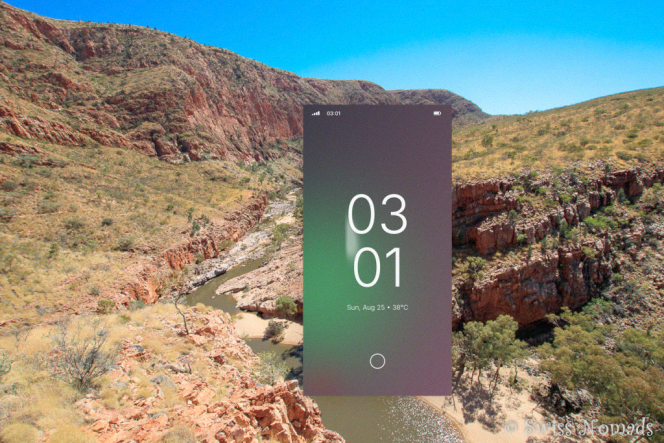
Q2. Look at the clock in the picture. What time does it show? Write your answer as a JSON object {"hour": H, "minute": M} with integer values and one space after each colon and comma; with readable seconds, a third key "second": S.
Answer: {"hour": 3, "minute": 1}
